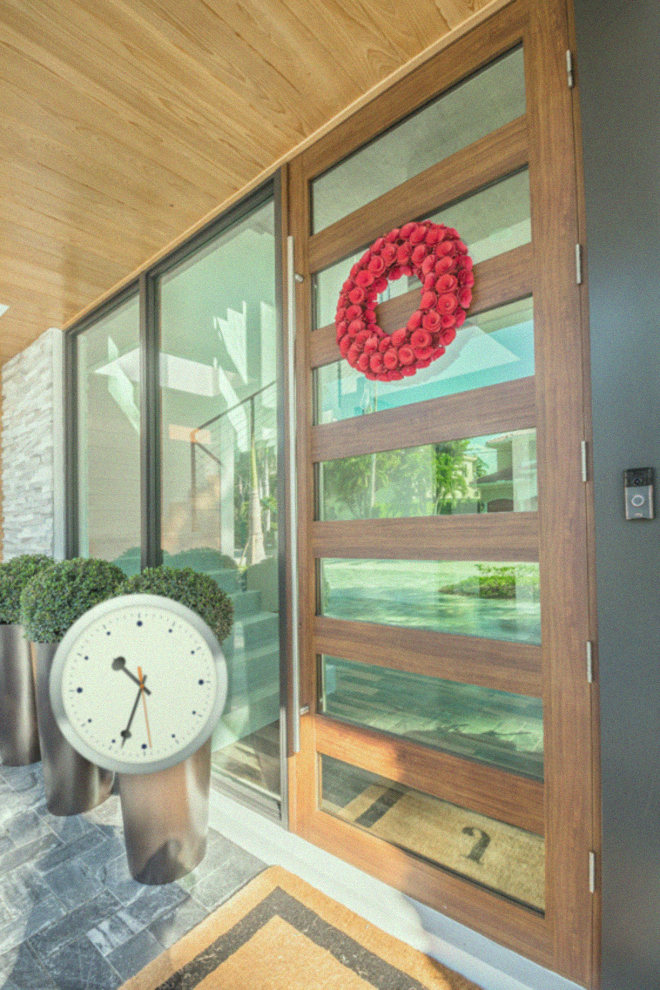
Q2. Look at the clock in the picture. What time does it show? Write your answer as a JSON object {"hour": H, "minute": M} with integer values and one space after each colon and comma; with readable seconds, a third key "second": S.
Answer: {"hour": 10, "minute": 33, "second": 29}
